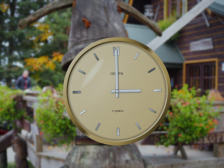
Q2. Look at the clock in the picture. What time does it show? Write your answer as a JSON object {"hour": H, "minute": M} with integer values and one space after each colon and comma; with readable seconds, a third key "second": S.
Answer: {"hour": 3, "minute": 0}
